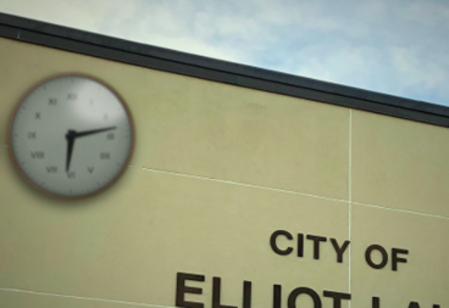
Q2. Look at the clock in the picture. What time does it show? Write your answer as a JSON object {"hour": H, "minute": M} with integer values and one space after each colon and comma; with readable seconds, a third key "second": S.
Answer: {"hour": 6, "minute": 13}
